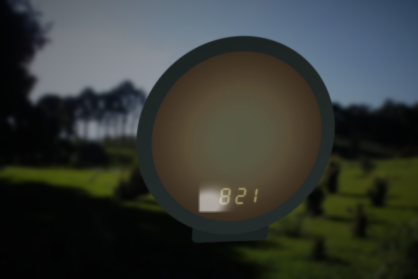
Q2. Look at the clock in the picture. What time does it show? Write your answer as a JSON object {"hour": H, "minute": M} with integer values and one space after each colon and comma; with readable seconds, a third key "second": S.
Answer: {"hour": 8, "minute": 21}
